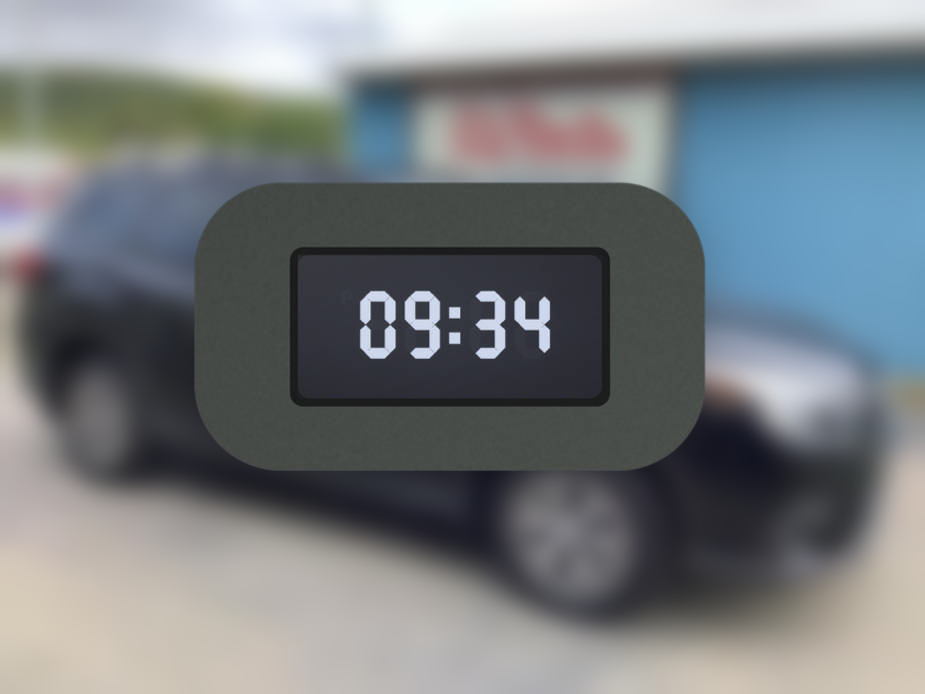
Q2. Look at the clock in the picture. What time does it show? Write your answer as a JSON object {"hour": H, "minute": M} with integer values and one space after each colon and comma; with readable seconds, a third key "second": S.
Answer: {"hour": 9, "minute": 34}
